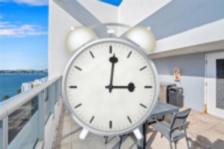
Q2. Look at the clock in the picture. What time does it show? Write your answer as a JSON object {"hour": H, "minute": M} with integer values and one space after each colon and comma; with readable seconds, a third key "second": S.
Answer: {"hour": 3, "minute": 1}
